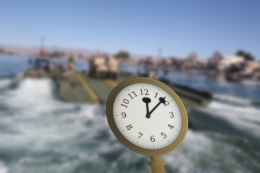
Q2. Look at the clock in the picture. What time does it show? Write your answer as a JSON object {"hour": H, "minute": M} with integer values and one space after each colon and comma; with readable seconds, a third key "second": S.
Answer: {"hour": 12, "minute": 8}
